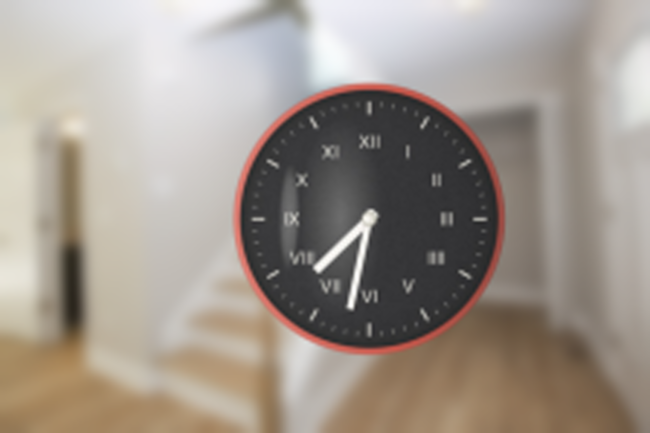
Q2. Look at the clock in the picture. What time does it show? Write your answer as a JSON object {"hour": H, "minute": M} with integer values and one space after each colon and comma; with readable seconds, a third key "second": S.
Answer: {"hour": 7, "minute": 32}
